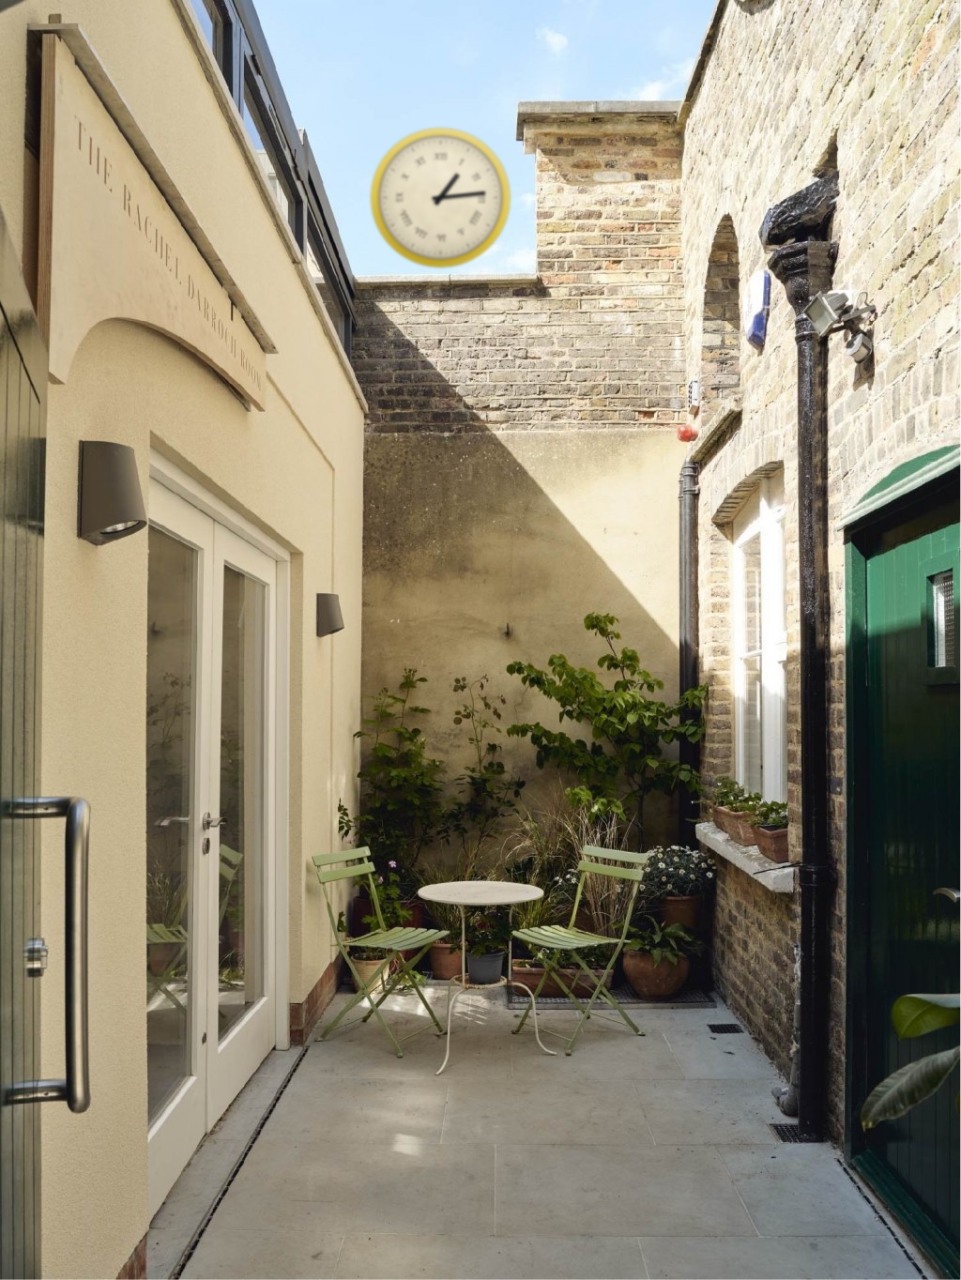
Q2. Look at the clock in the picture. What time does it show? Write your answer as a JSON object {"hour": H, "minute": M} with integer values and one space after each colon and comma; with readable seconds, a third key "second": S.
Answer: {"hour": 1, "minute": 14}
